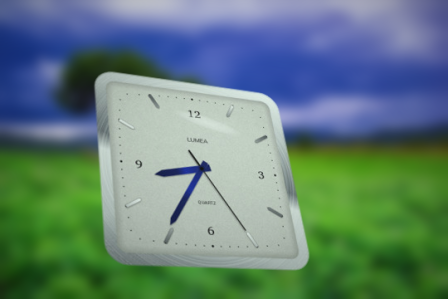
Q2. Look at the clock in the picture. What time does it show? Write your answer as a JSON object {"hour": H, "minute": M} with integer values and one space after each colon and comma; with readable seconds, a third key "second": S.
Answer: {"hour": 8, "minute": 35, "second": 25}
